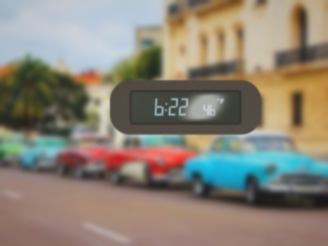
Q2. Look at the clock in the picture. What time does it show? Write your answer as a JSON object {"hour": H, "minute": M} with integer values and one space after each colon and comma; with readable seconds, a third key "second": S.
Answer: {"hour": 6, "minute": 22}
